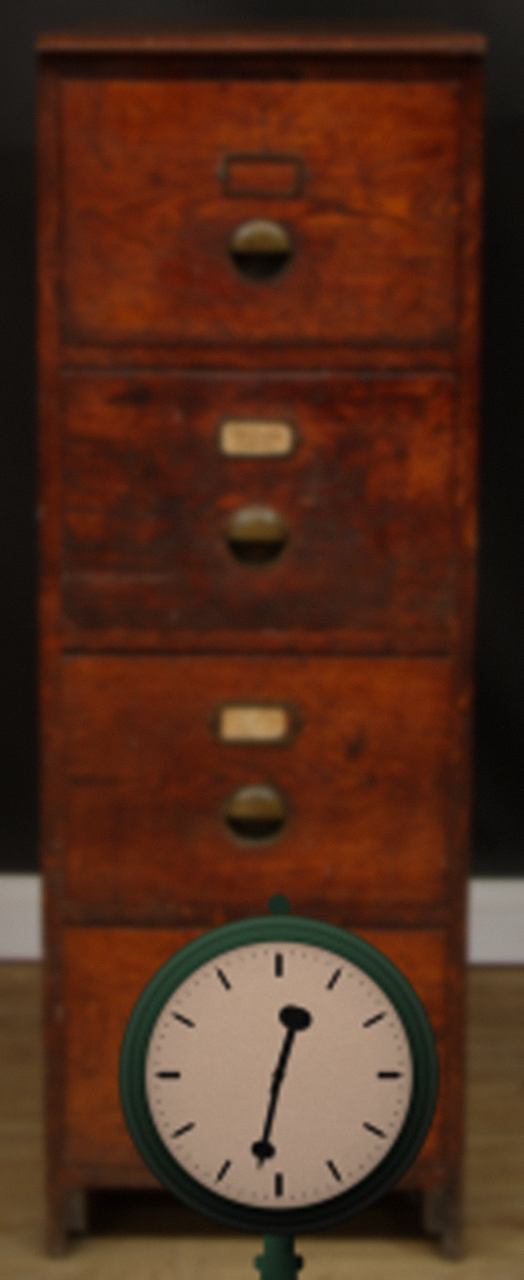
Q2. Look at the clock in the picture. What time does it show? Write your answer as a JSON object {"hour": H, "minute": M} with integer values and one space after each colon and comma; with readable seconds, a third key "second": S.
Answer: {"hour": 12, "minute": 32}
